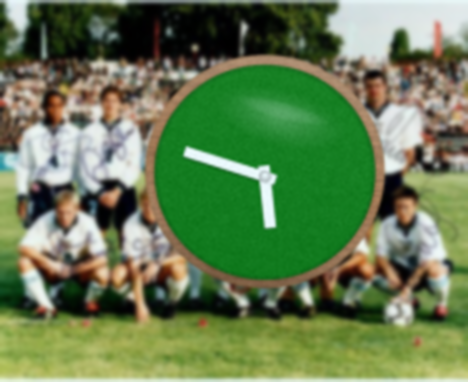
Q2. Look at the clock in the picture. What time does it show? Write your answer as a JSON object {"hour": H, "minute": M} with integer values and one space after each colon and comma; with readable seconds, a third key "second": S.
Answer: {"hour": 5, "minute": 48}
